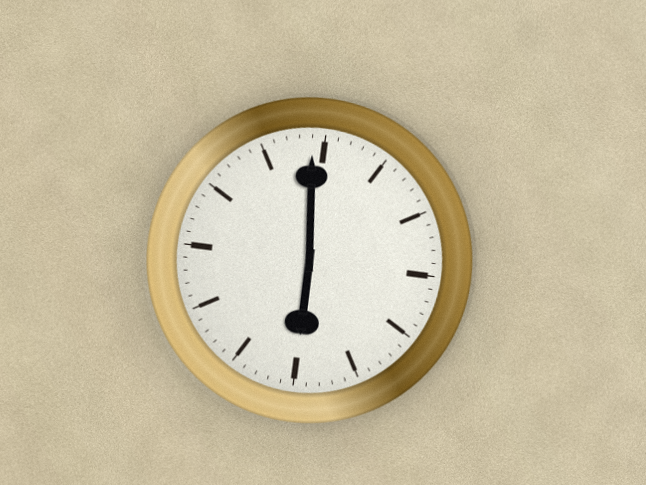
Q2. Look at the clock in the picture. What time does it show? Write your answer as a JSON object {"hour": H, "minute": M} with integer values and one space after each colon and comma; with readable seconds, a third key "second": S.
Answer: {"hour": 5, "minute": 59}
